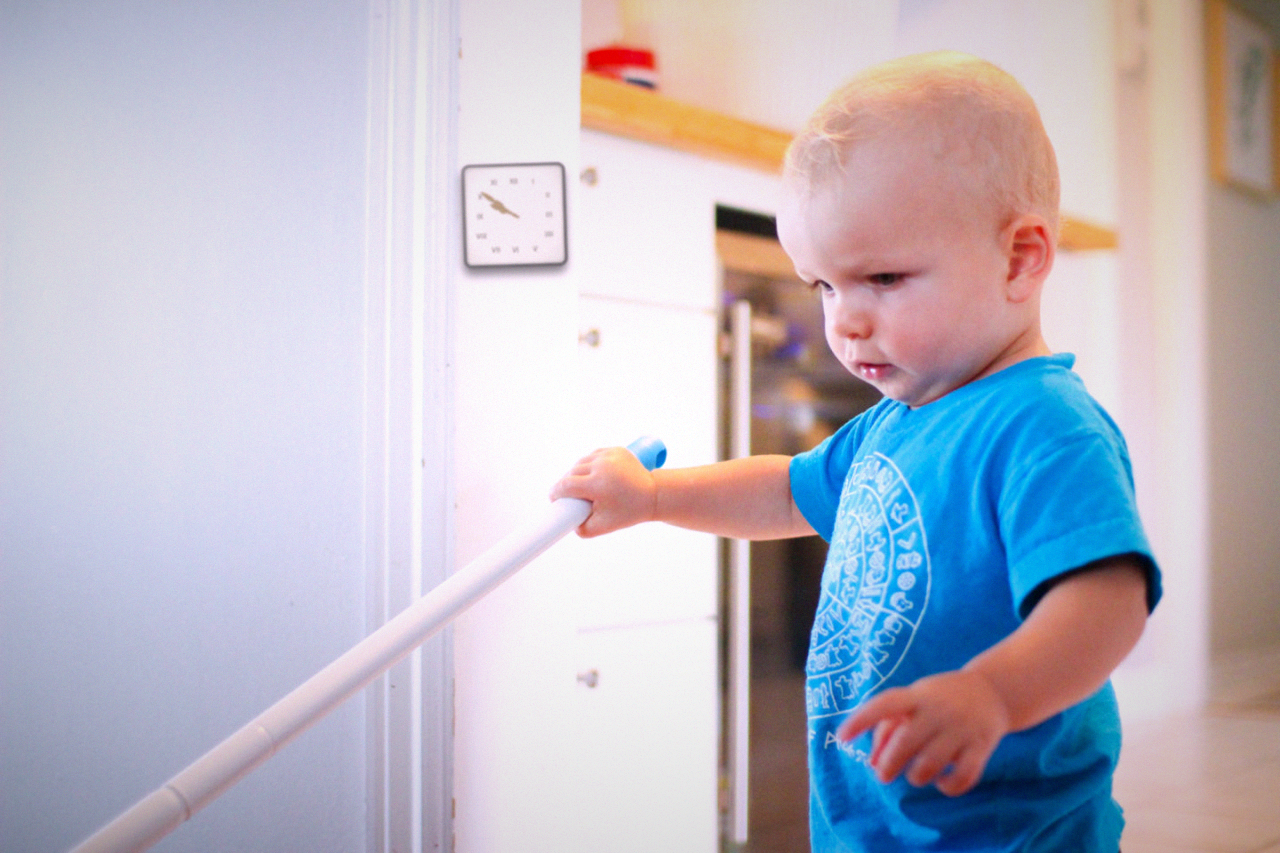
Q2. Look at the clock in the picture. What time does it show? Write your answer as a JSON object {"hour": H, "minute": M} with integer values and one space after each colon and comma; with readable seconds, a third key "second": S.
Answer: {"hour": 9, "minute": 51}
